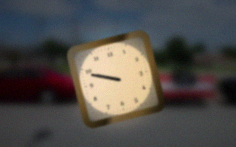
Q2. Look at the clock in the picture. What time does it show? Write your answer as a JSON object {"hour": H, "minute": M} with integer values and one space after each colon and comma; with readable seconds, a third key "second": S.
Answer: {"hour": 9, "minute": 49}
